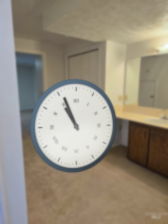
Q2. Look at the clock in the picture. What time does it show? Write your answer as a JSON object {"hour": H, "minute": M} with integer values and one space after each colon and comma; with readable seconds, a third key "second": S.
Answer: {"hour": 10, "minute": 56}
